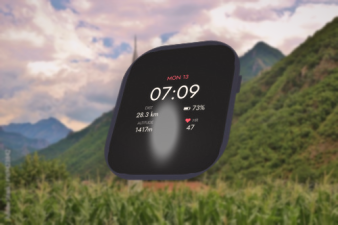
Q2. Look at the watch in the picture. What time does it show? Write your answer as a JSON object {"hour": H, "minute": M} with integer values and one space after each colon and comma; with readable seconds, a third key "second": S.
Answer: {"hour": 7, "minute": 9}
